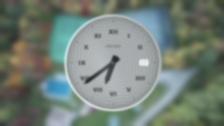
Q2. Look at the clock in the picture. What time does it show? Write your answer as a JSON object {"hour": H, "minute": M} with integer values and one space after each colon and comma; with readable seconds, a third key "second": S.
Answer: {"hour": 6, "minute": 39}
